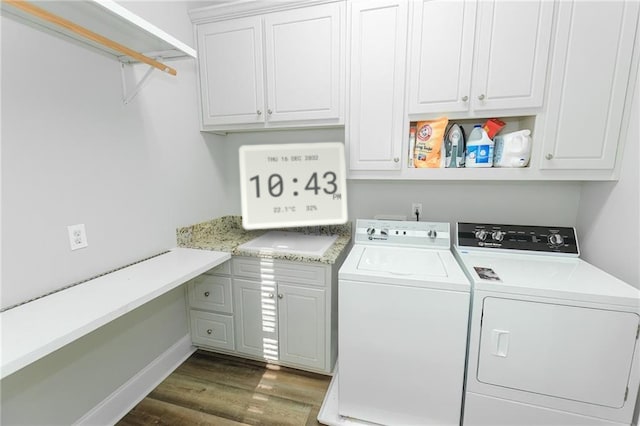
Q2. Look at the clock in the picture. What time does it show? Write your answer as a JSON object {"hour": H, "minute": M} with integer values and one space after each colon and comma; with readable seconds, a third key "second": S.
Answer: {"hour": 10, "minute": 43}
